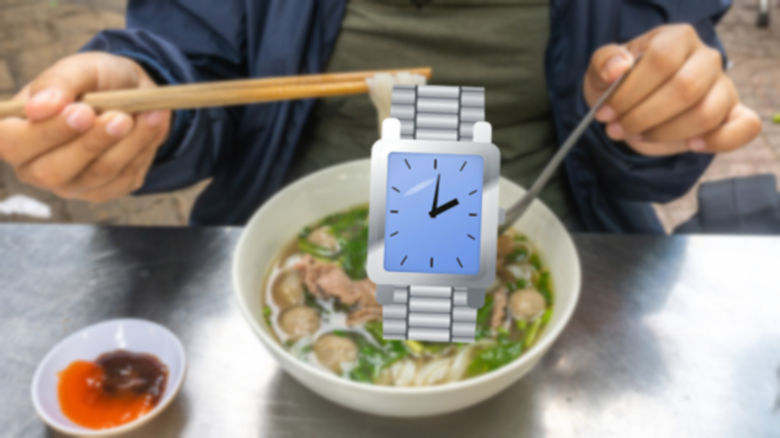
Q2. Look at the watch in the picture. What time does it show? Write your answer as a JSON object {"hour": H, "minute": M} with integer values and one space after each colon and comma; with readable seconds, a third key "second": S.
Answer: {"hour": 2, "minute": 1}
